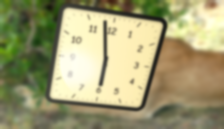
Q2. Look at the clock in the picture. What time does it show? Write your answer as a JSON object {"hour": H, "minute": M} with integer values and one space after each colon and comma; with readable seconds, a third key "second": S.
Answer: {"hour": 5, "minute": 58}
